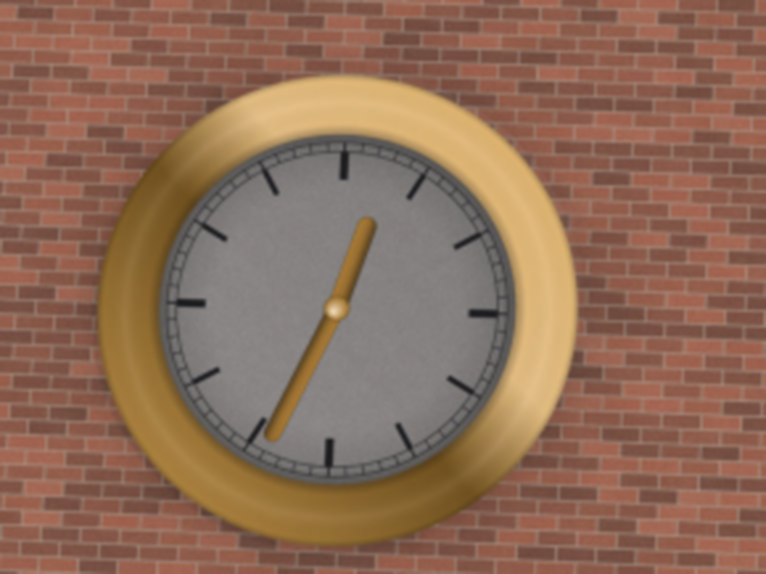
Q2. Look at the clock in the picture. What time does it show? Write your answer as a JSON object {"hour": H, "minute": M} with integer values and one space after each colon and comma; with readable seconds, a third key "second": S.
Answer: {"hour": 12, "minute": 34}
